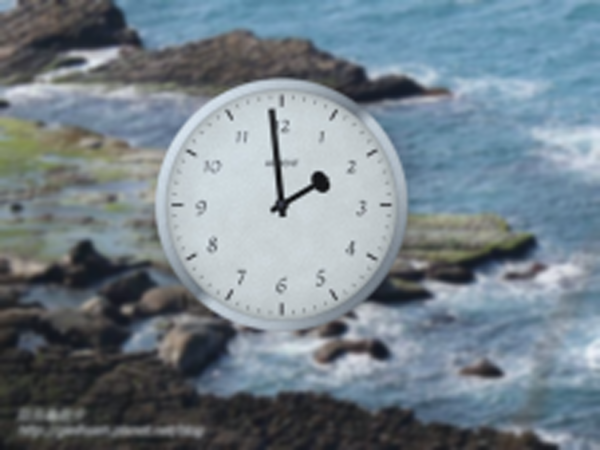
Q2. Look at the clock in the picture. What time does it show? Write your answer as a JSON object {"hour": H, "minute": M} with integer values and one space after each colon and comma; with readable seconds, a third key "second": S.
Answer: {"hour": 1, "minute": 59}
